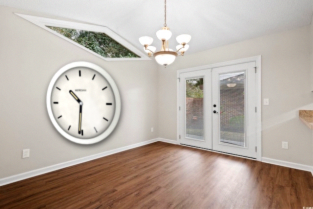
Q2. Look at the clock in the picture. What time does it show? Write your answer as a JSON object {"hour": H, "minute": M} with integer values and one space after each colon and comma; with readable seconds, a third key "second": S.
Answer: {"hour": 10, "minute": 31}
